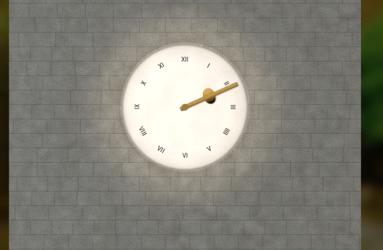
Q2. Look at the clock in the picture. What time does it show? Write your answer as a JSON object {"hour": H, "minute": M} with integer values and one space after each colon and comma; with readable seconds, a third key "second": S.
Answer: {"hour": 2, "minute": 11}
